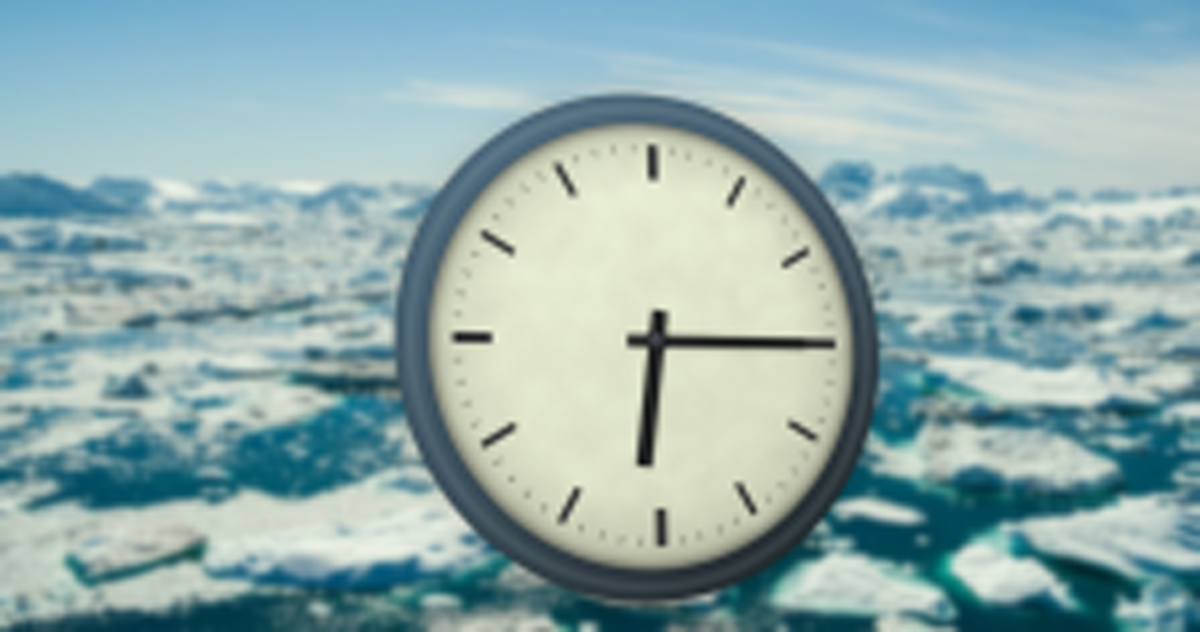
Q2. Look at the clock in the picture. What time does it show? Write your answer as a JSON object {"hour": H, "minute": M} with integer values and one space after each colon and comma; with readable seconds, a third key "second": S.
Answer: {"hour": 6, "minute": 15}
